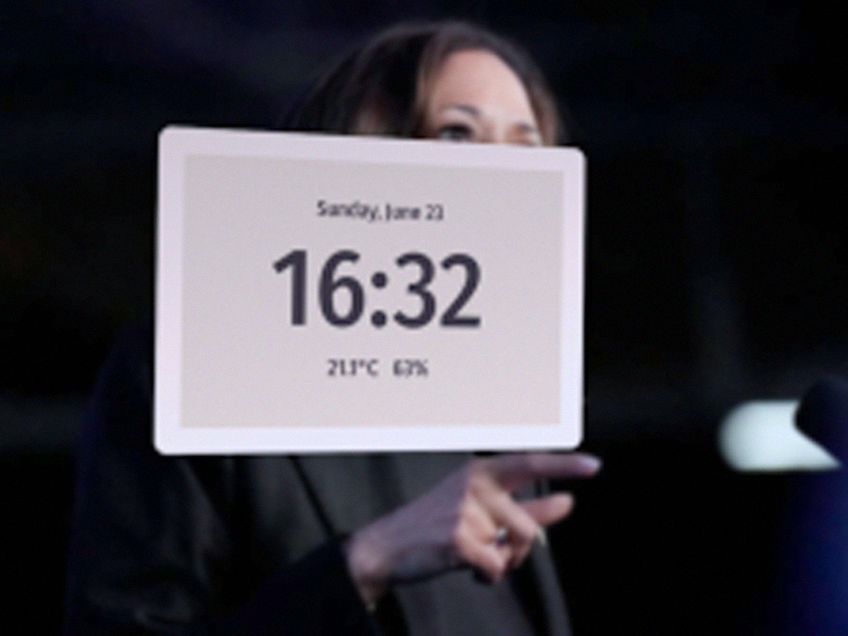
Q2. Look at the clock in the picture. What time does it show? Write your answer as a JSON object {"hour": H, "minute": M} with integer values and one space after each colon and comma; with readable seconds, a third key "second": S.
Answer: {"hour": 16, "minute": 32}
